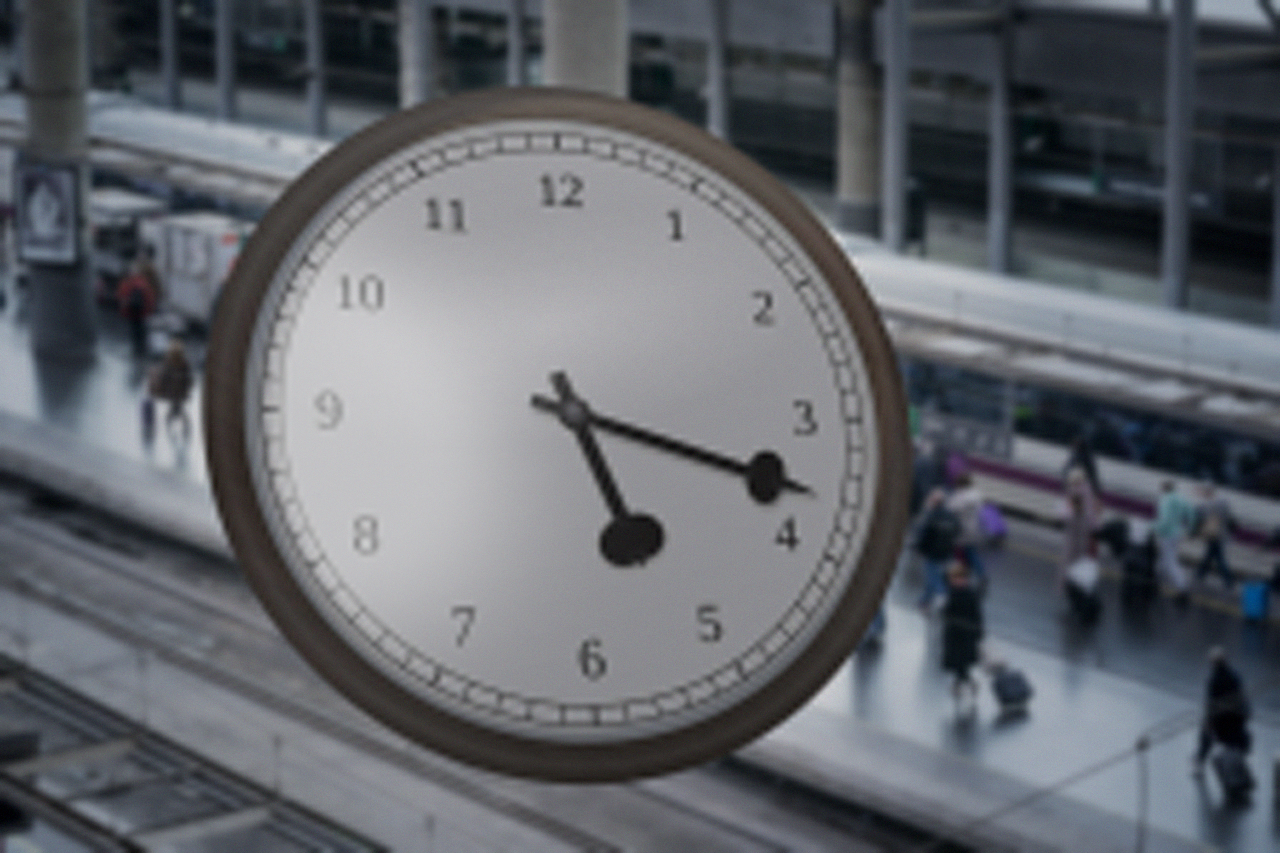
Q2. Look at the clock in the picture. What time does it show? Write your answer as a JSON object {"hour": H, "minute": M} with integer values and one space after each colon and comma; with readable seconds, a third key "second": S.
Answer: {"hour": 5, "minute": 18}
